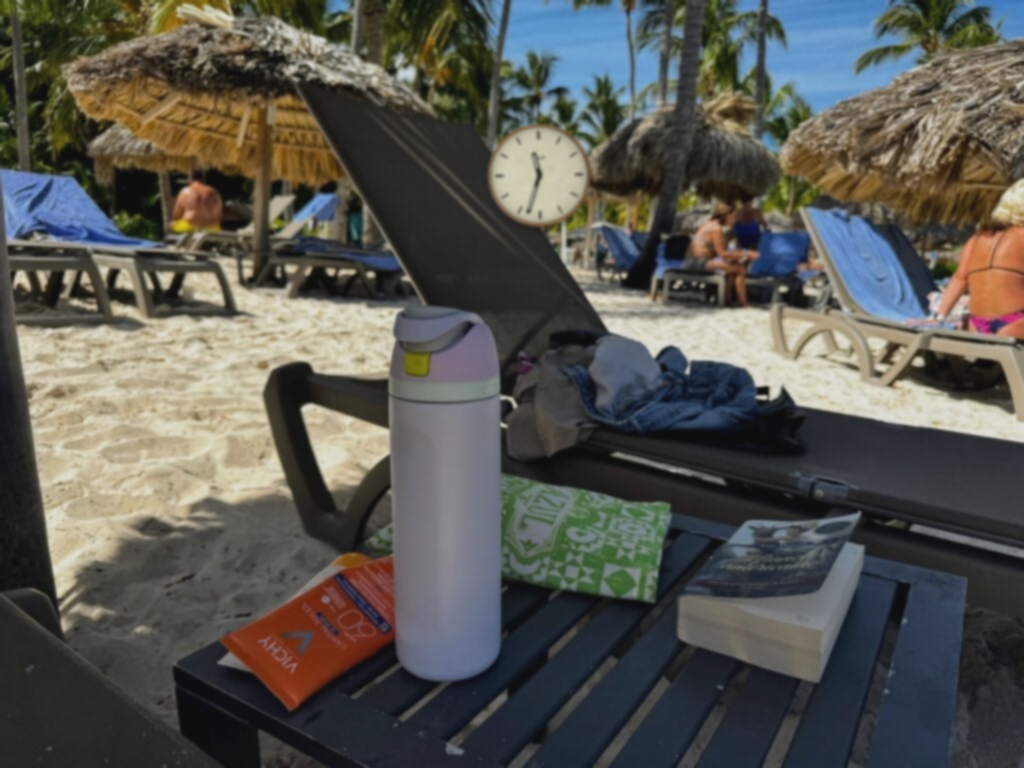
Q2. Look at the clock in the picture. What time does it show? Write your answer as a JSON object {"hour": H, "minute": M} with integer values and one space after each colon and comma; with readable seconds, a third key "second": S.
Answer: {"hour": 11, "minute": 33}
